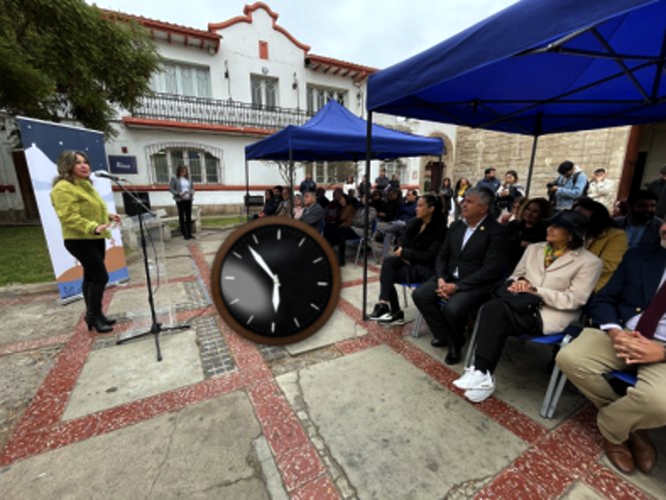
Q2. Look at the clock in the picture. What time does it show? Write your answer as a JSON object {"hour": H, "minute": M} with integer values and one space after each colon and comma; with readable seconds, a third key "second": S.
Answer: {"hour": 5, "minute": 53}
